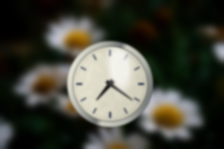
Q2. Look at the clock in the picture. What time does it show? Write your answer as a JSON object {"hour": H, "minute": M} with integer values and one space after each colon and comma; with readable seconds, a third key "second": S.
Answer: {"hour": 7, "minute": 21}
